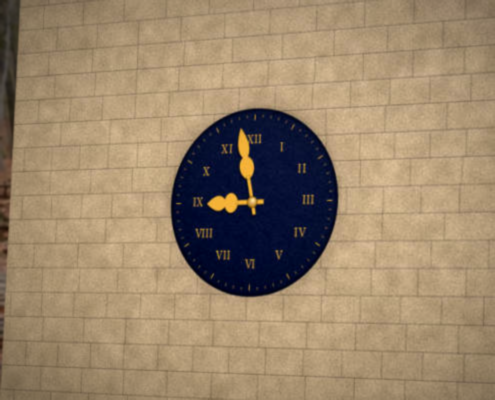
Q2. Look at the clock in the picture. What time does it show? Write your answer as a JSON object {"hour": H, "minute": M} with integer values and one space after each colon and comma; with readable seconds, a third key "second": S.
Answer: {"hour": 8, "minute": 58}
